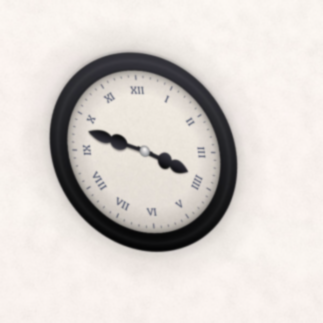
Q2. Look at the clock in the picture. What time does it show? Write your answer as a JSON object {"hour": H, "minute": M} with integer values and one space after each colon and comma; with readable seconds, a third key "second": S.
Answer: {"hour": 3, "minute": 48}
